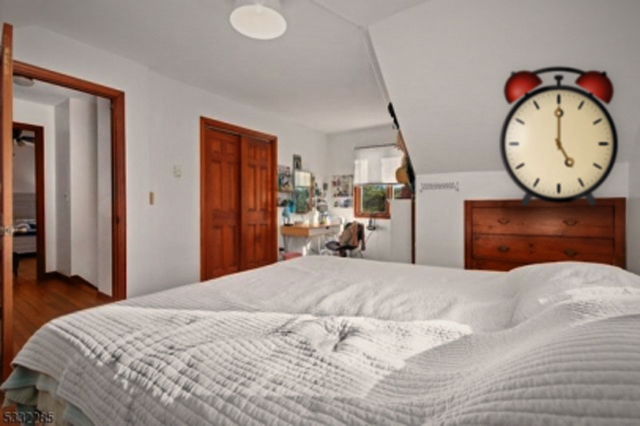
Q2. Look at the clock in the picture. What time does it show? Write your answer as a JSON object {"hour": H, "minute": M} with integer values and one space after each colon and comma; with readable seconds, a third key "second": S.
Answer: {"hour": 5, "minute": 0}
